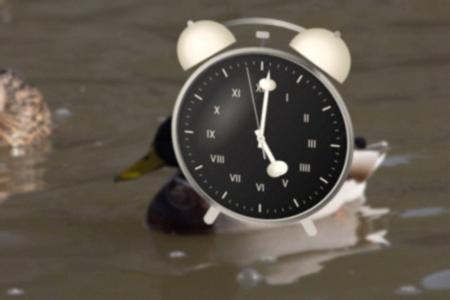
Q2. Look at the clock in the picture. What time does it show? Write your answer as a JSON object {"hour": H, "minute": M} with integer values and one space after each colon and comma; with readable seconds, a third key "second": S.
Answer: {"hour": 5, "minute": 0, "second": 58}
